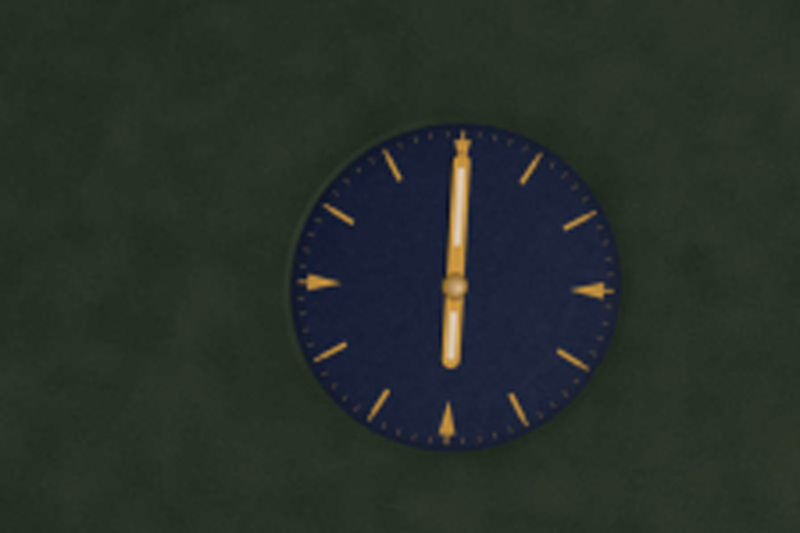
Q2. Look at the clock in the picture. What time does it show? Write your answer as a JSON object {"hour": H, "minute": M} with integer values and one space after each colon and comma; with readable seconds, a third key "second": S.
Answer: {"hour": 6, "minute": 0}
